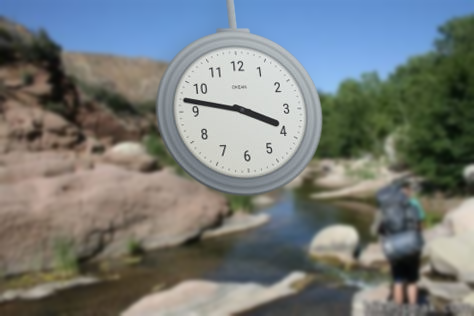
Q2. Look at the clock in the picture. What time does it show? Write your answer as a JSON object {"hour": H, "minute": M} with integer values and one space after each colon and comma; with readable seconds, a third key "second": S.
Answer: {"hour": 3, "minute": 47}
